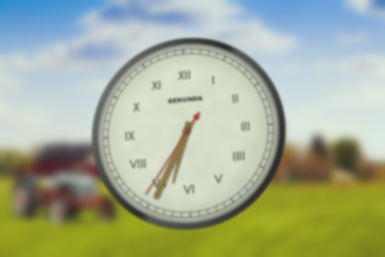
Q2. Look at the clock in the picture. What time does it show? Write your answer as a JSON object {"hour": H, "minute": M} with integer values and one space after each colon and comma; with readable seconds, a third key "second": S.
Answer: {"hour": 6, "minute": 34, "second": 36}
